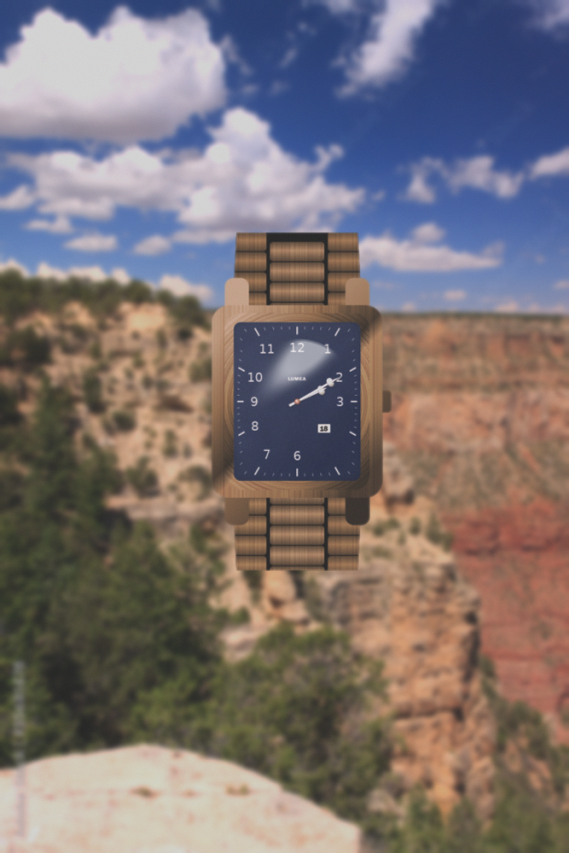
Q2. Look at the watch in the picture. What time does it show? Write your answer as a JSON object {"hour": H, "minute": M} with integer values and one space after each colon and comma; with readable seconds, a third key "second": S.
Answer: {"hour": 2, "minute": 10}
